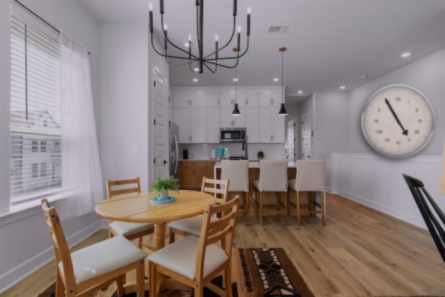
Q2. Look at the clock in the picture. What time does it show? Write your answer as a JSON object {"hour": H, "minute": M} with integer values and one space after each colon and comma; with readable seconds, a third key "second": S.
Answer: {"hour": 4, "minute": 55}
